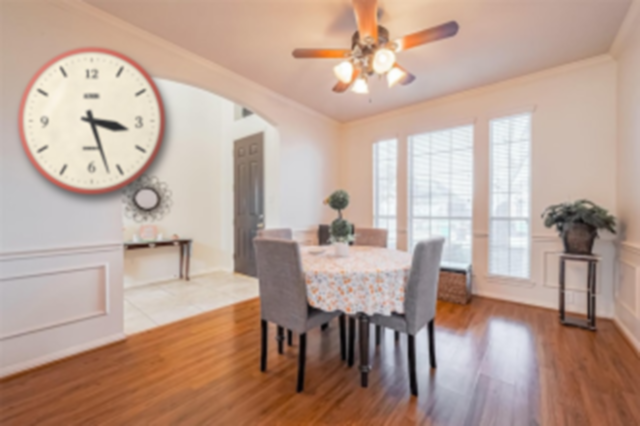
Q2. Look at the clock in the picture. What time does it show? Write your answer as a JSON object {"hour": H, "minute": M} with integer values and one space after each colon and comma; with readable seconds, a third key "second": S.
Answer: {"hour": 3, "minute": 27}
